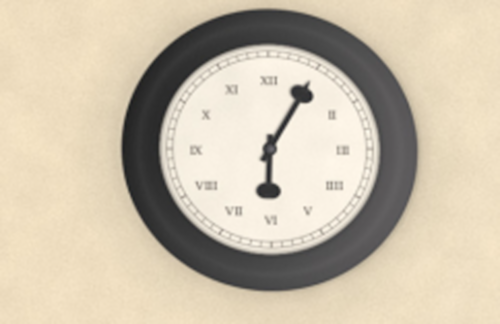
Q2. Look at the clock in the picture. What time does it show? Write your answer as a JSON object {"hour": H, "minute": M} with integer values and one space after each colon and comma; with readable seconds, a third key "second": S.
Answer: {"hour": 6, "minute": 5}
